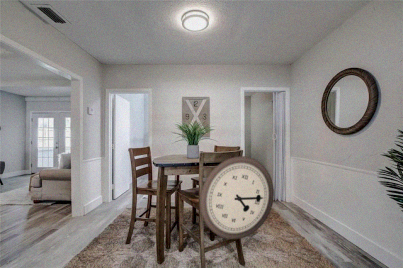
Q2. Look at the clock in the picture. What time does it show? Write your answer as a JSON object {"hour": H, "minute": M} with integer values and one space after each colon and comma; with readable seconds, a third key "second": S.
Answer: {"hour": 4, "minute": 13}
